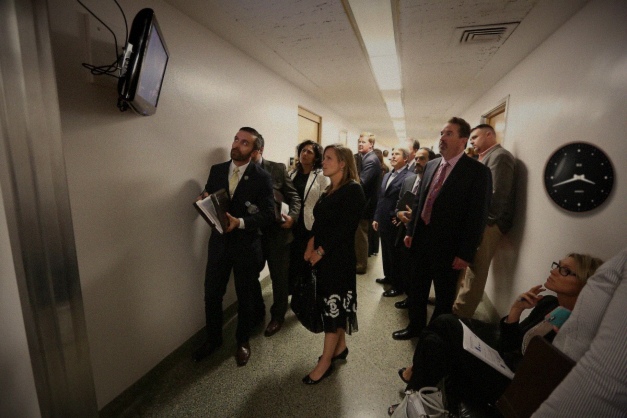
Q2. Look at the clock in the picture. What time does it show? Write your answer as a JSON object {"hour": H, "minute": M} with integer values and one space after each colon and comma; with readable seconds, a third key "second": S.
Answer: {"hour": 3, "minute": 42}
